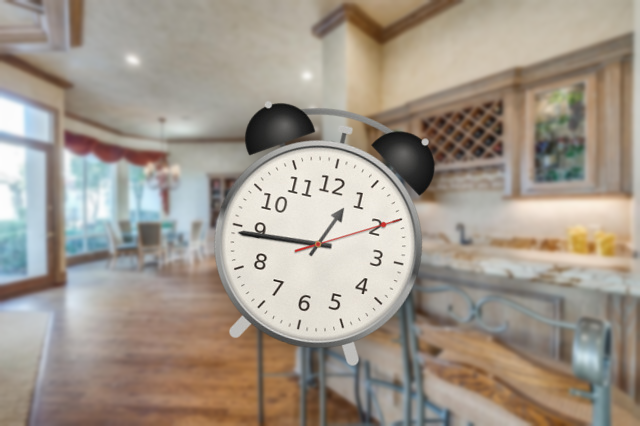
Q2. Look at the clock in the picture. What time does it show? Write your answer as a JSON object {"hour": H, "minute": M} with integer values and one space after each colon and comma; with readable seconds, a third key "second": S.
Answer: {"hour": 12, "minute": 44, "second": 10}
